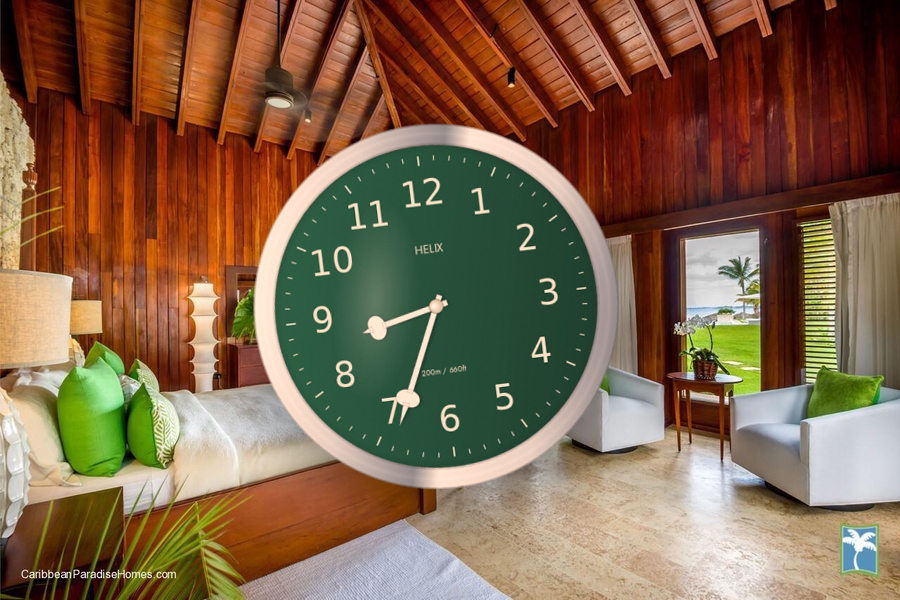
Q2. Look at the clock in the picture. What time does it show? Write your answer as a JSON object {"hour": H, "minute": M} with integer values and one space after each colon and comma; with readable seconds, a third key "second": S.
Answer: {"hour": 8, "minute": 34}
